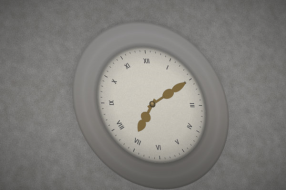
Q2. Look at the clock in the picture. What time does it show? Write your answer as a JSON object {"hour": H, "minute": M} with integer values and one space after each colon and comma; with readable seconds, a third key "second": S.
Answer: {"hour": 7, "minute": 10}
